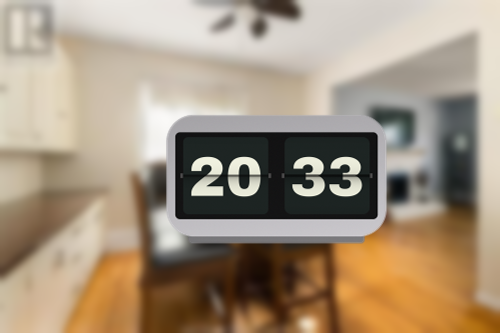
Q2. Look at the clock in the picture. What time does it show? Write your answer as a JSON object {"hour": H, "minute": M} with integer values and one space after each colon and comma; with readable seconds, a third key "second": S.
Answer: {"hour": 20, "minute": 33}
